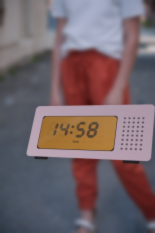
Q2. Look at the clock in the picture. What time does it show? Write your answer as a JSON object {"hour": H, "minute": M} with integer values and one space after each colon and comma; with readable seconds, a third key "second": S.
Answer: {"hour": 14, "minute": 58}
